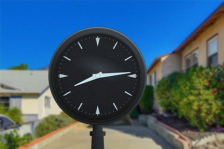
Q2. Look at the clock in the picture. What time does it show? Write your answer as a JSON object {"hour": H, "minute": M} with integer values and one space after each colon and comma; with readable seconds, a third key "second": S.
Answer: {"hour": 8, "minute": 14}
